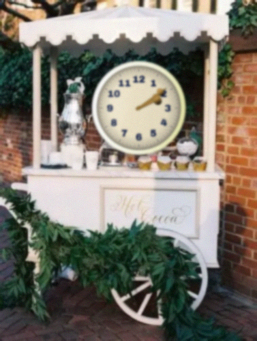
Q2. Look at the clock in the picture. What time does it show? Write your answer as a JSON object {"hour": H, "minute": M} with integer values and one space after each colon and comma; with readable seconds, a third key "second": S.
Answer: {"hour": 2, "minute": 9}
